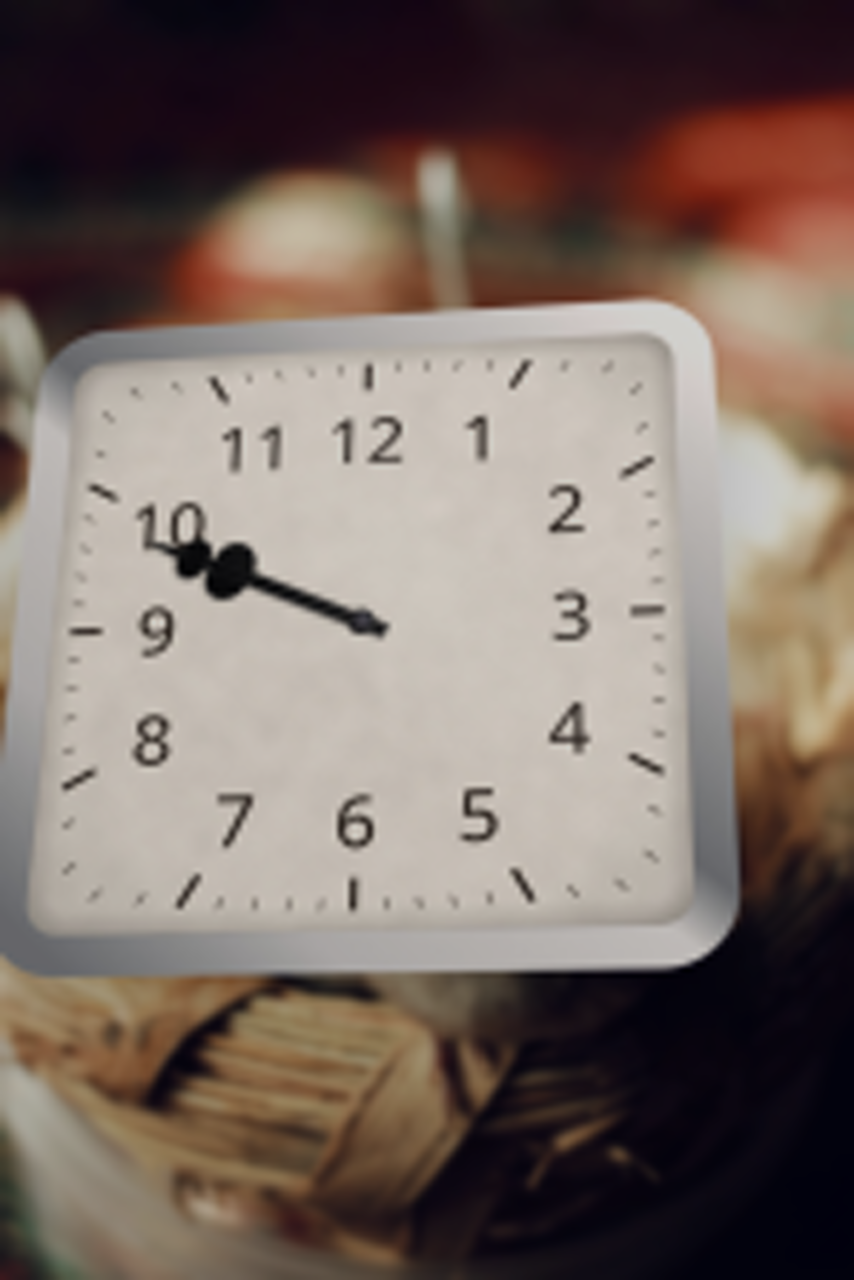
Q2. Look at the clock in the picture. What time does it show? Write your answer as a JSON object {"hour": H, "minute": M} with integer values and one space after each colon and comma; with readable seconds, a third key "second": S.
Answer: {"hour": 9, "minute": 49}
